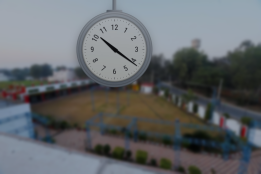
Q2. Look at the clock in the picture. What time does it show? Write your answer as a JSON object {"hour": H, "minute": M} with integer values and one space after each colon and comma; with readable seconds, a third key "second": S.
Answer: {"hour": 10, "minute": 21}
